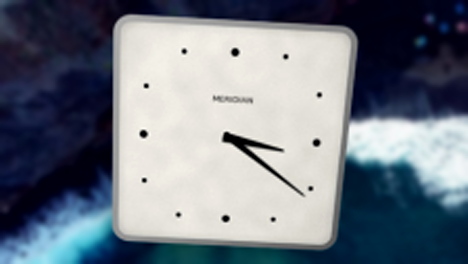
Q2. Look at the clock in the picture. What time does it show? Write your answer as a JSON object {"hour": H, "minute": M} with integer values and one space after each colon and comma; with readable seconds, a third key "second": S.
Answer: {"hour": 3, "minute": 21}
